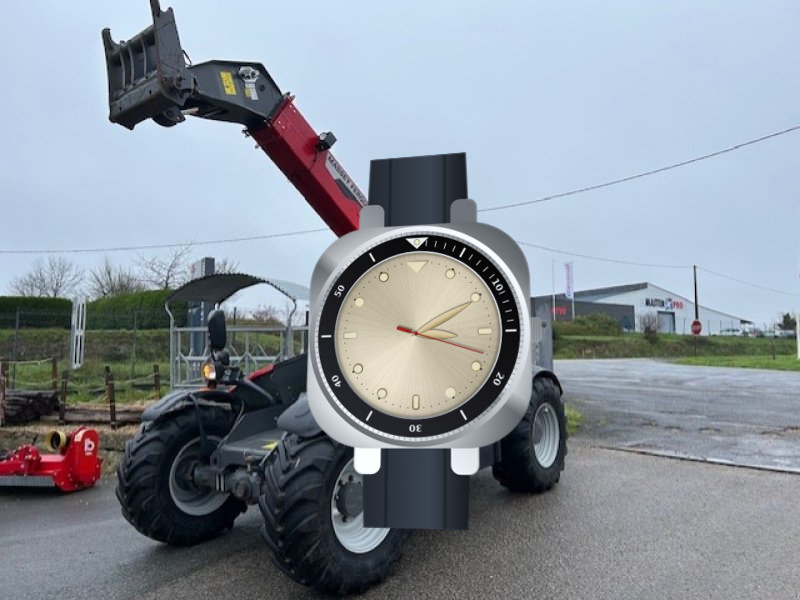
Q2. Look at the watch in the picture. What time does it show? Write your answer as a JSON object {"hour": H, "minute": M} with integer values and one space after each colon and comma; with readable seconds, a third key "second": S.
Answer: {"hour": 3, "minute": 10, "second": 18}
